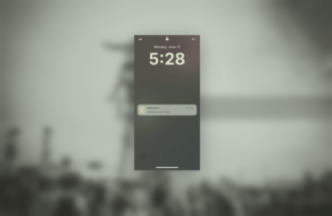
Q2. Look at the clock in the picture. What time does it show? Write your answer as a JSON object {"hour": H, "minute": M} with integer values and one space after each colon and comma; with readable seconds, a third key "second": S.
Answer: {"hour": 5, "minute": 28}
